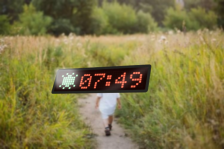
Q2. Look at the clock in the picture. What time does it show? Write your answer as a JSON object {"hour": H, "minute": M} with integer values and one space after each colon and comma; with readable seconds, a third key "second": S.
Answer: {"hour": 7, "minute": 49}
